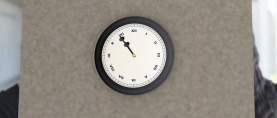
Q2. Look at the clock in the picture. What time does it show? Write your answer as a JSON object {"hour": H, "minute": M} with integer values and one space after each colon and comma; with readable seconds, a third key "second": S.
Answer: {"hour": 10, "minute": 54}
